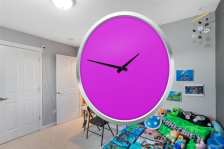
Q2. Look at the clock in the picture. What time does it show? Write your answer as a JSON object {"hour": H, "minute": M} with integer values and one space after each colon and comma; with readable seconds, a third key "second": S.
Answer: {"hour": 1, "minute": 47}
